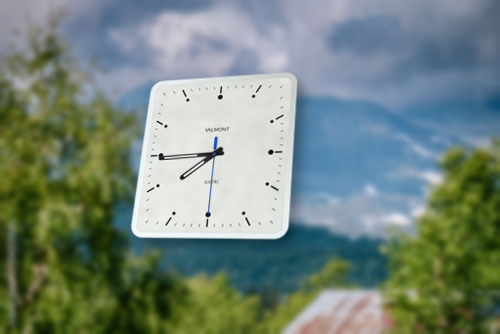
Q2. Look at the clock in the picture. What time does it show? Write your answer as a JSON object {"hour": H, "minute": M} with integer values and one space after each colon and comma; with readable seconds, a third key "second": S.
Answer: {"hour": 7, "minute": 44, "second": 30}
